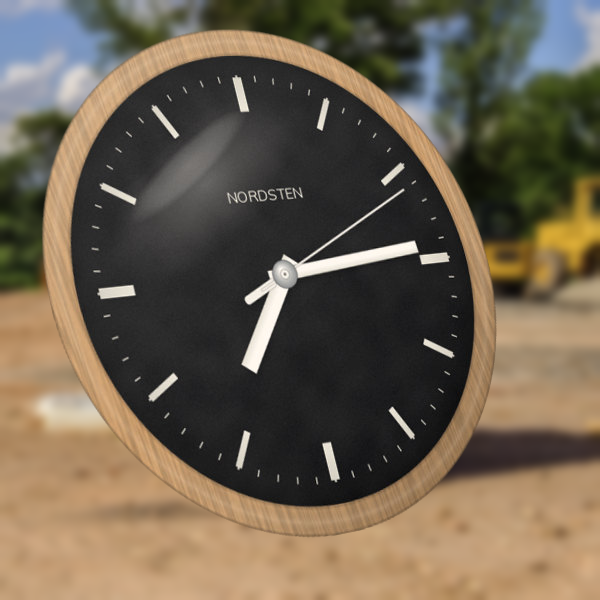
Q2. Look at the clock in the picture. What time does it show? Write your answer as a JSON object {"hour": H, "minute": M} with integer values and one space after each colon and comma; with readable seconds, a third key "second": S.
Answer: {"hour": 7, "minute": 14, "second": 11}
